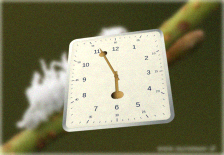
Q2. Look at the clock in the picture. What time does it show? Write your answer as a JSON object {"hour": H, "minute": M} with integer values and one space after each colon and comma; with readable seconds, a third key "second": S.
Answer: {"hour": 5, "minute": 56}
